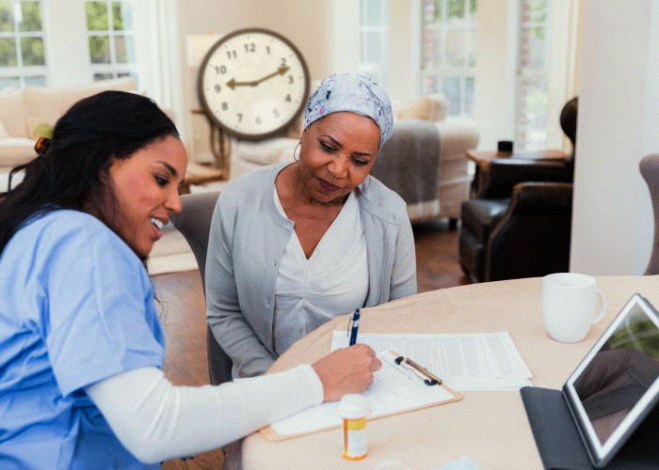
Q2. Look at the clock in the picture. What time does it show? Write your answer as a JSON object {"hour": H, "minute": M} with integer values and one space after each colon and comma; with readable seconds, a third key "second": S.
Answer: {"hour": 9, "minute": 12}
